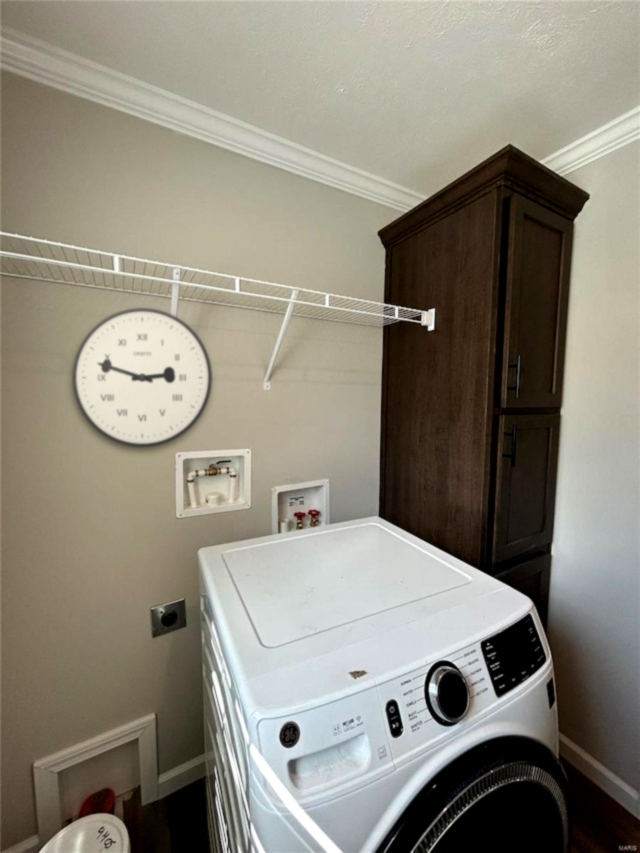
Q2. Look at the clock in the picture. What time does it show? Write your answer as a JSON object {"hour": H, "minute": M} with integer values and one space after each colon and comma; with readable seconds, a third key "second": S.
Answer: {"hour": 2, "minute": 48}
